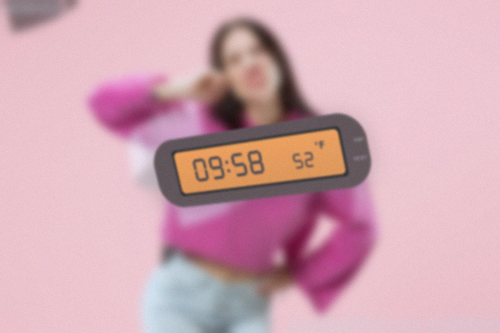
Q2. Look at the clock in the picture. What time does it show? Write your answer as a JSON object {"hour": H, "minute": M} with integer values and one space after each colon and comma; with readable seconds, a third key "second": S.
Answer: {"hour": 9, "minute": 58}
